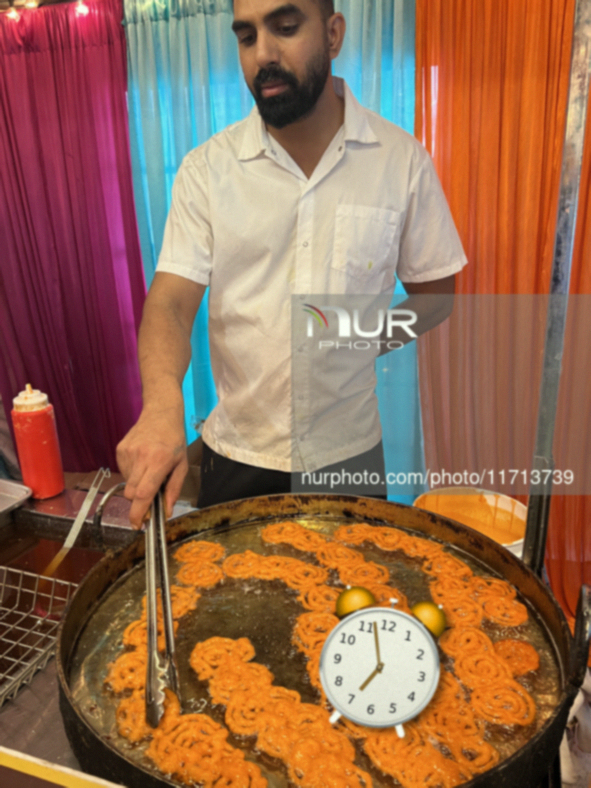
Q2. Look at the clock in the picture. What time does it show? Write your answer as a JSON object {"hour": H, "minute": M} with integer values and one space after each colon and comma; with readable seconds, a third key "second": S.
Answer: {"hour": 6, "minute": 57}
